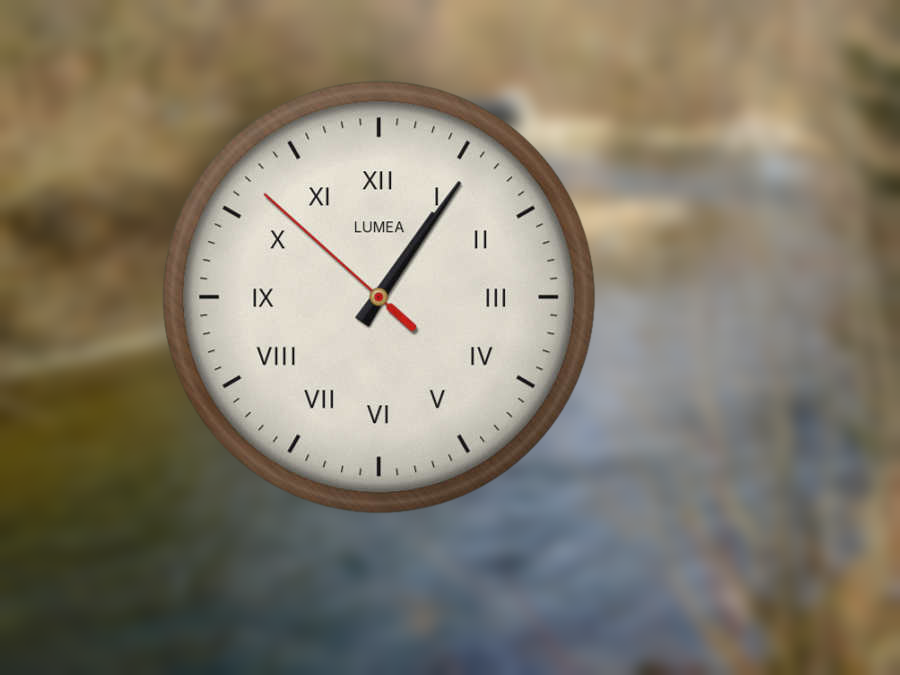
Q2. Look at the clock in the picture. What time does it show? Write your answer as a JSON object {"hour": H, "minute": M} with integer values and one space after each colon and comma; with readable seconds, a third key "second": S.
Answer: {"hour": 1, "minute": 5, "second": 52}
